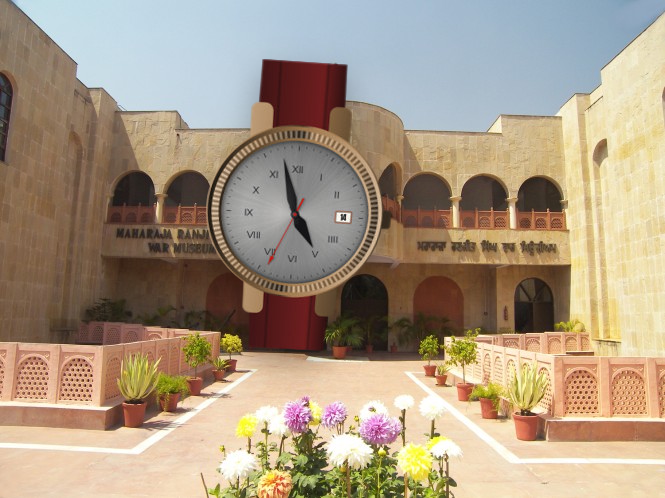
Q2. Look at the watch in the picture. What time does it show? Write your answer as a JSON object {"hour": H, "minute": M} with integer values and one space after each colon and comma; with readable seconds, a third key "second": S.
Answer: {"hour": 4, "minute": 57, "second": 34}
